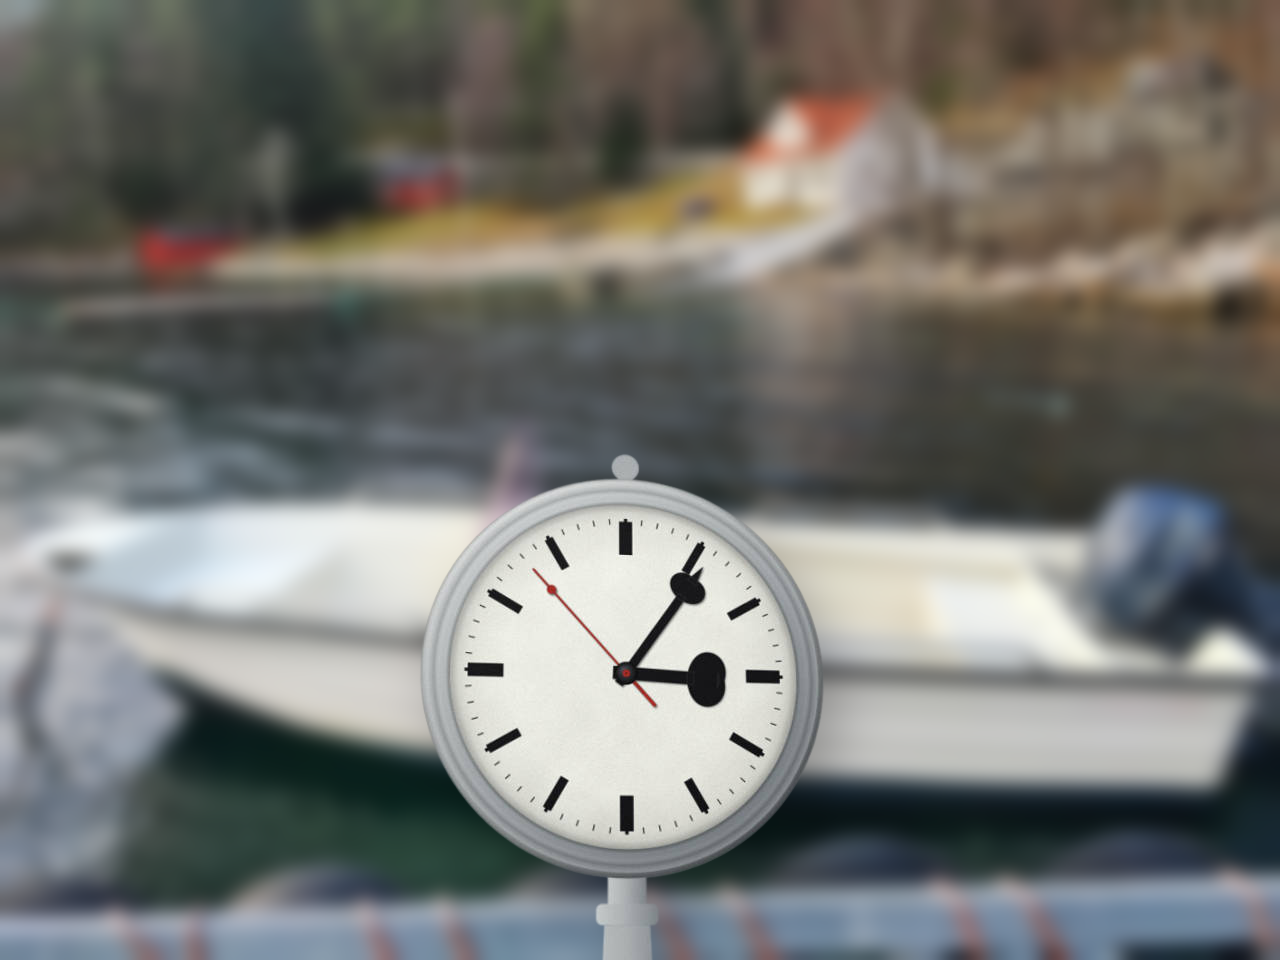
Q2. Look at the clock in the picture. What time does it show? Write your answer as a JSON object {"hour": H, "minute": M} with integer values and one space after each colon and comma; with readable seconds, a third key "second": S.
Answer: {"hour": 3, "minute": 5, "second": 53}
